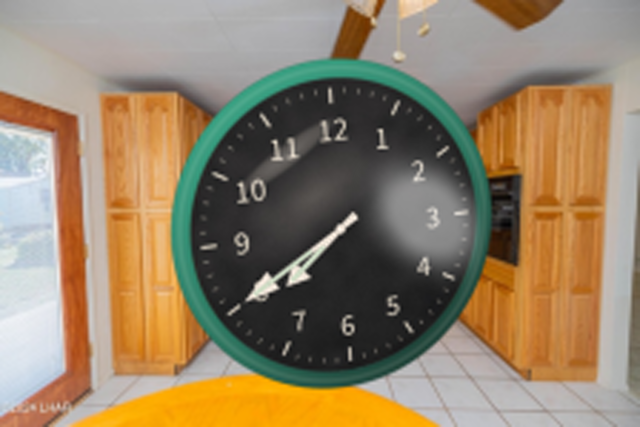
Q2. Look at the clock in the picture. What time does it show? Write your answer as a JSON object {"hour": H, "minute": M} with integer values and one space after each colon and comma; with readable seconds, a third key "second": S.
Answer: {"hour": 7, "minute": 40}
